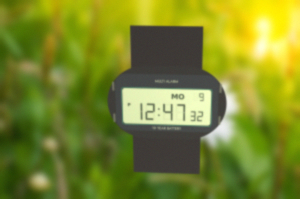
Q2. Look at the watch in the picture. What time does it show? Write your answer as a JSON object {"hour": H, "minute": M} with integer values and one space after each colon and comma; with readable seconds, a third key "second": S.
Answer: {"hour": 12, "minute": 47, "second": 32}
